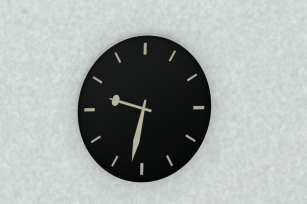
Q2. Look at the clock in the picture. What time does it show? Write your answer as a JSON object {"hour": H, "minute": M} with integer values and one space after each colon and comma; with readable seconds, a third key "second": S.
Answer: {"hour": 9, "minute": 32}
